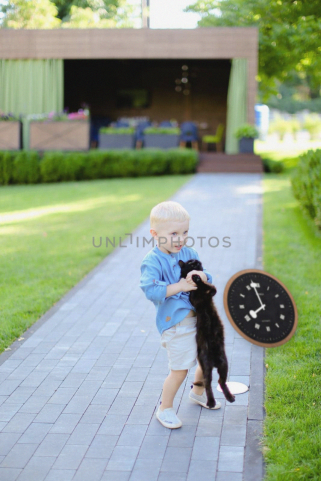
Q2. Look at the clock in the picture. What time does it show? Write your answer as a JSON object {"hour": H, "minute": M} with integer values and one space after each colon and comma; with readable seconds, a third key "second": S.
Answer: {"hour": 7, "minute": 58}
